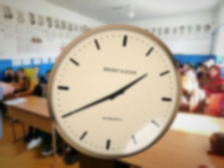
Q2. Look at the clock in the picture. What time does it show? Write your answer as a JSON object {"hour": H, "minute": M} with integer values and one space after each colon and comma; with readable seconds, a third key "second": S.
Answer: {"hour": 1, "minute": 40}
